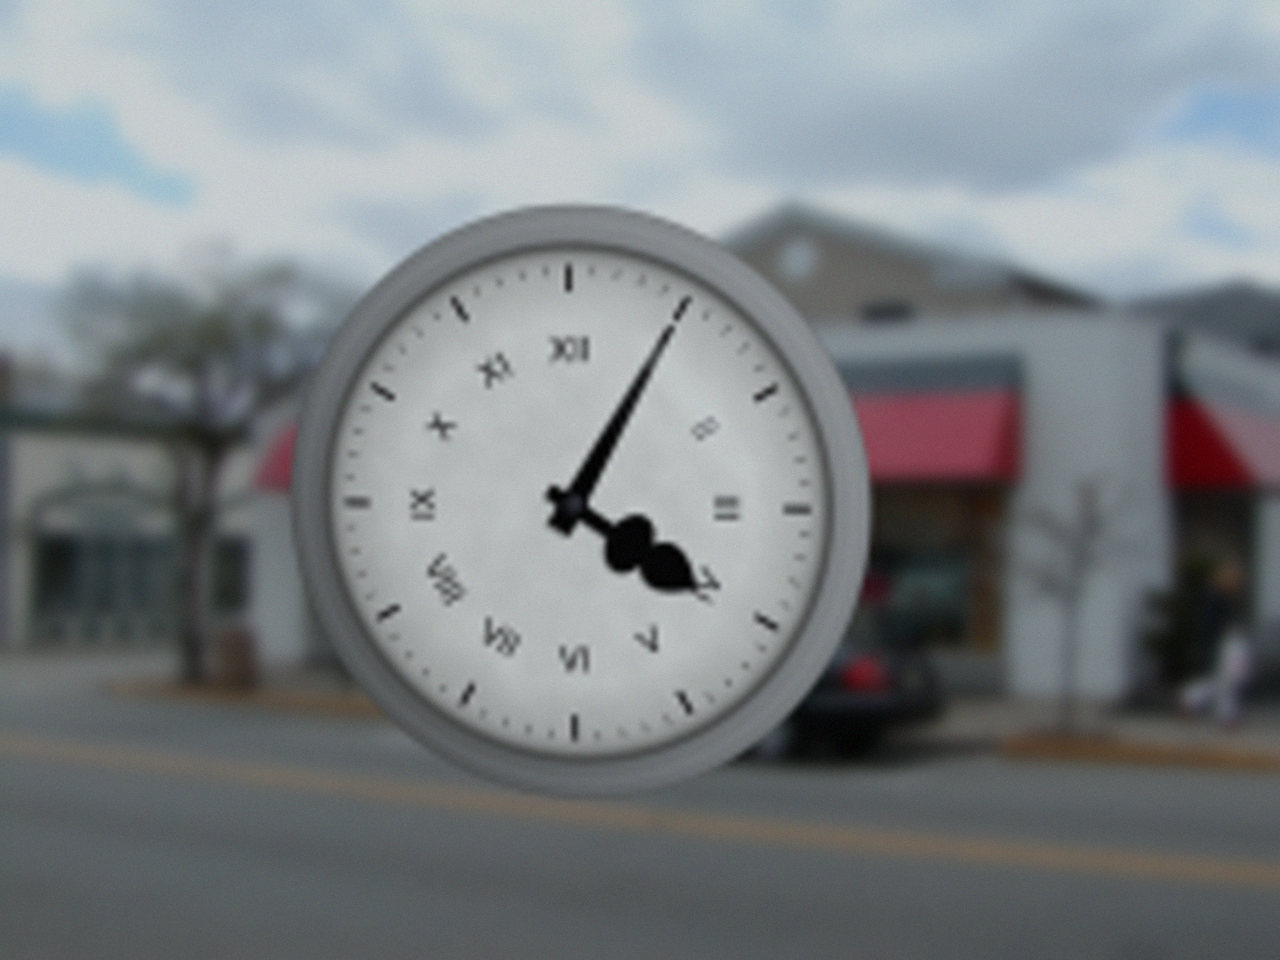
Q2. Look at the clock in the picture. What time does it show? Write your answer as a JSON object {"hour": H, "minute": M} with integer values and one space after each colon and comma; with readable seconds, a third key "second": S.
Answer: {"hour": 4, "minute": 5}
